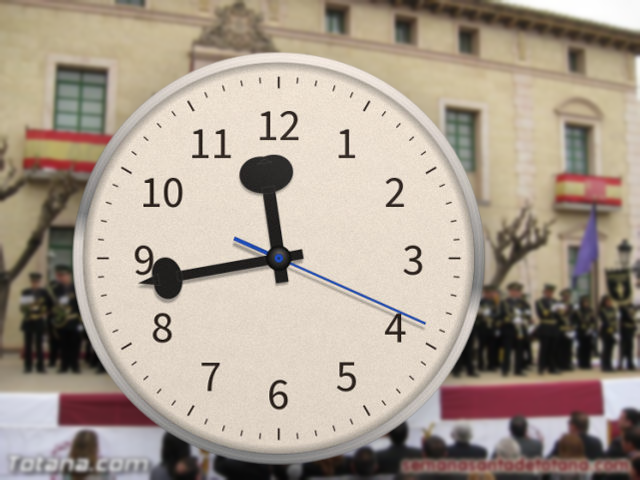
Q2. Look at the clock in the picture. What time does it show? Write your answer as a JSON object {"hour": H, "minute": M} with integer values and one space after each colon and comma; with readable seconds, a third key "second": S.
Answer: {"hour": 11, "minute": 43, "second": 19}
